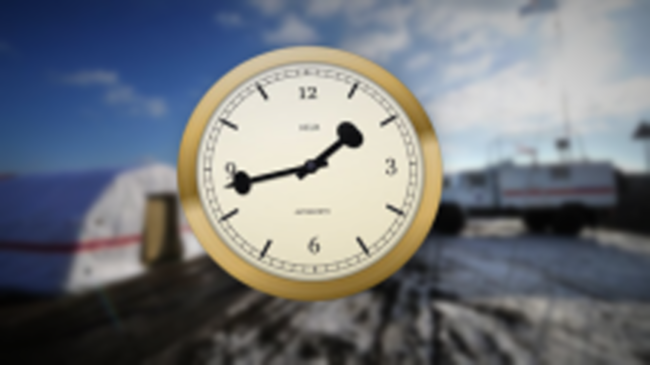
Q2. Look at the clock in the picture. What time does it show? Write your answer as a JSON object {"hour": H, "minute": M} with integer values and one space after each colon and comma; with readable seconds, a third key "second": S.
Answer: {"hour": 1, "minute": 43}
